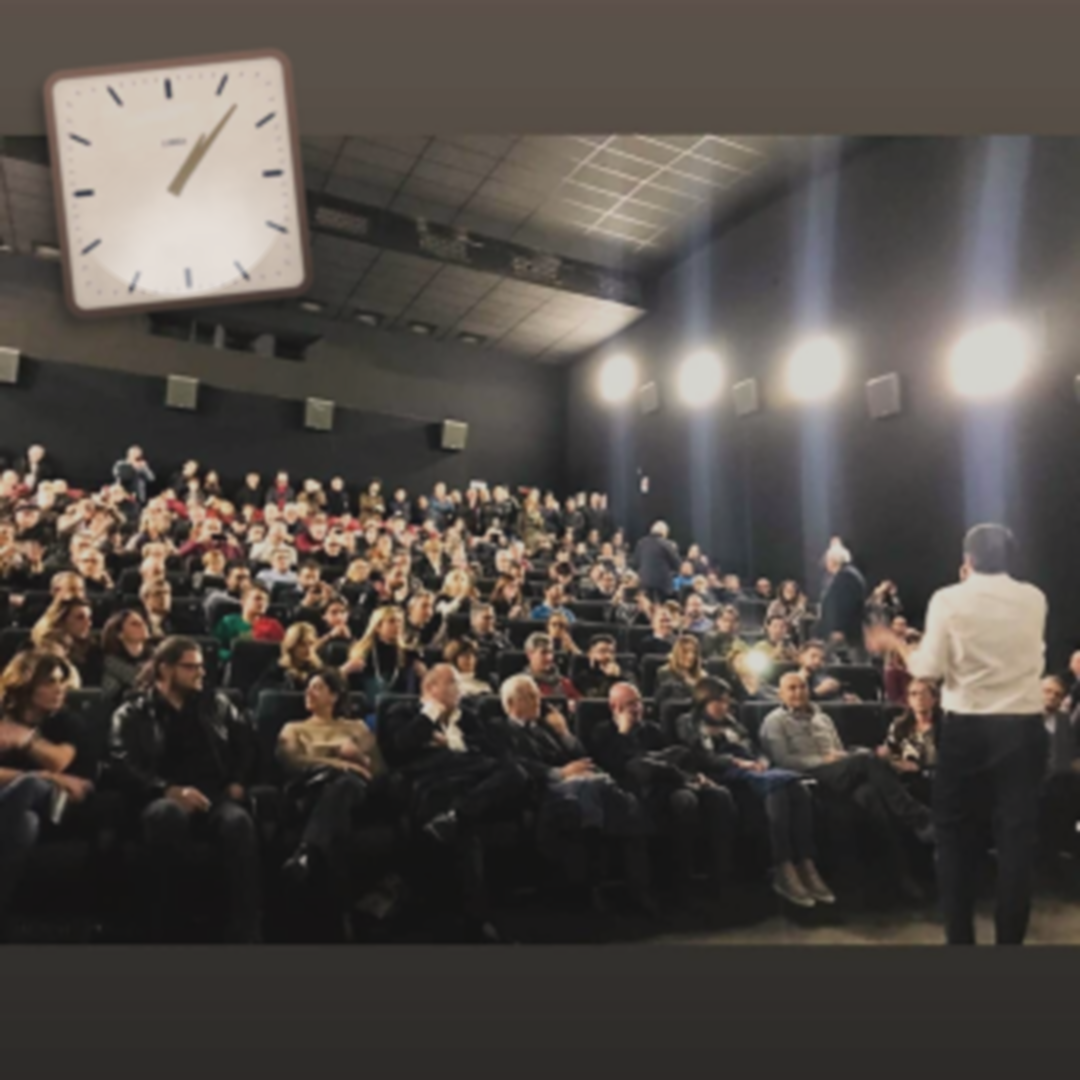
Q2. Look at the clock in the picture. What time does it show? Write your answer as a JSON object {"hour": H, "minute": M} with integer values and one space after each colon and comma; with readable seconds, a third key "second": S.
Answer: {"hour": 1, "minute": 7}
